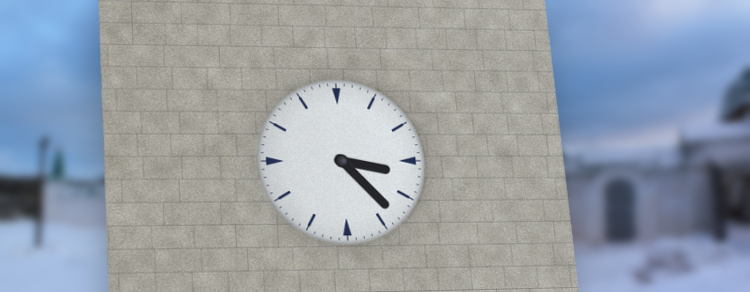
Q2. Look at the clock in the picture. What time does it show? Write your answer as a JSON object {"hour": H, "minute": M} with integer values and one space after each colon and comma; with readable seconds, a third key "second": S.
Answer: {"hour": 3, "minute": 23}
